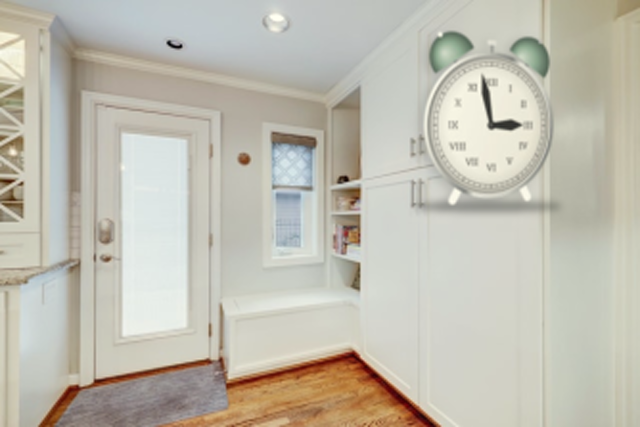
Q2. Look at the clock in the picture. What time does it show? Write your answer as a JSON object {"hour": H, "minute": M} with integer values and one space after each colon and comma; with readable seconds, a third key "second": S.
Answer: {"hour": 2, "minute": 58}
